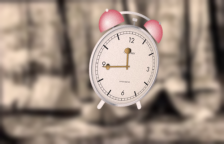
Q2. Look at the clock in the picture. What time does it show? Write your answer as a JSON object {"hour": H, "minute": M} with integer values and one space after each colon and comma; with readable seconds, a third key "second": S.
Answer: {"hour": 11, "minute": 44}
